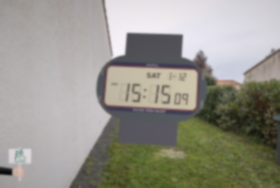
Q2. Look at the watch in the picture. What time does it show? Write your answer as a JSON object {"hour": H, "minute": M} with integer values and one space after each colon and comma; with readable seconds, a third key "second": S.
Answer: {"hour": 15, "minute": 15, "second": 9}
